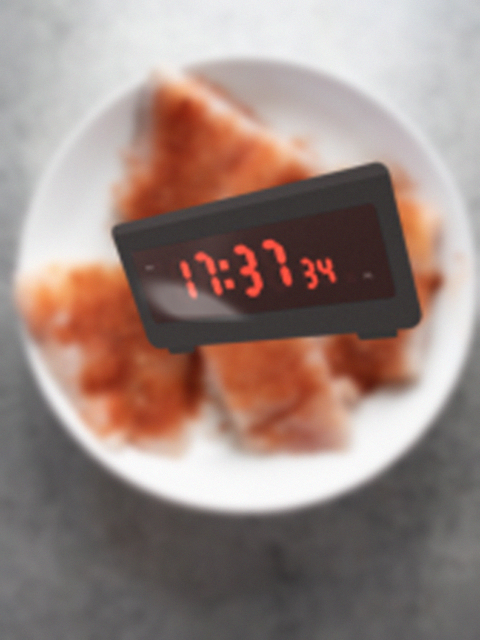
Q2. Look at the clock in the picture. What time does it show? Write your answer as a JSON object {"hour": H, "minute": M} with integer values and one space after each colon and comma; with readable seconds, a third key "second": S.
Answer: {"hour": 17, "minute": 37, "second": 34}
